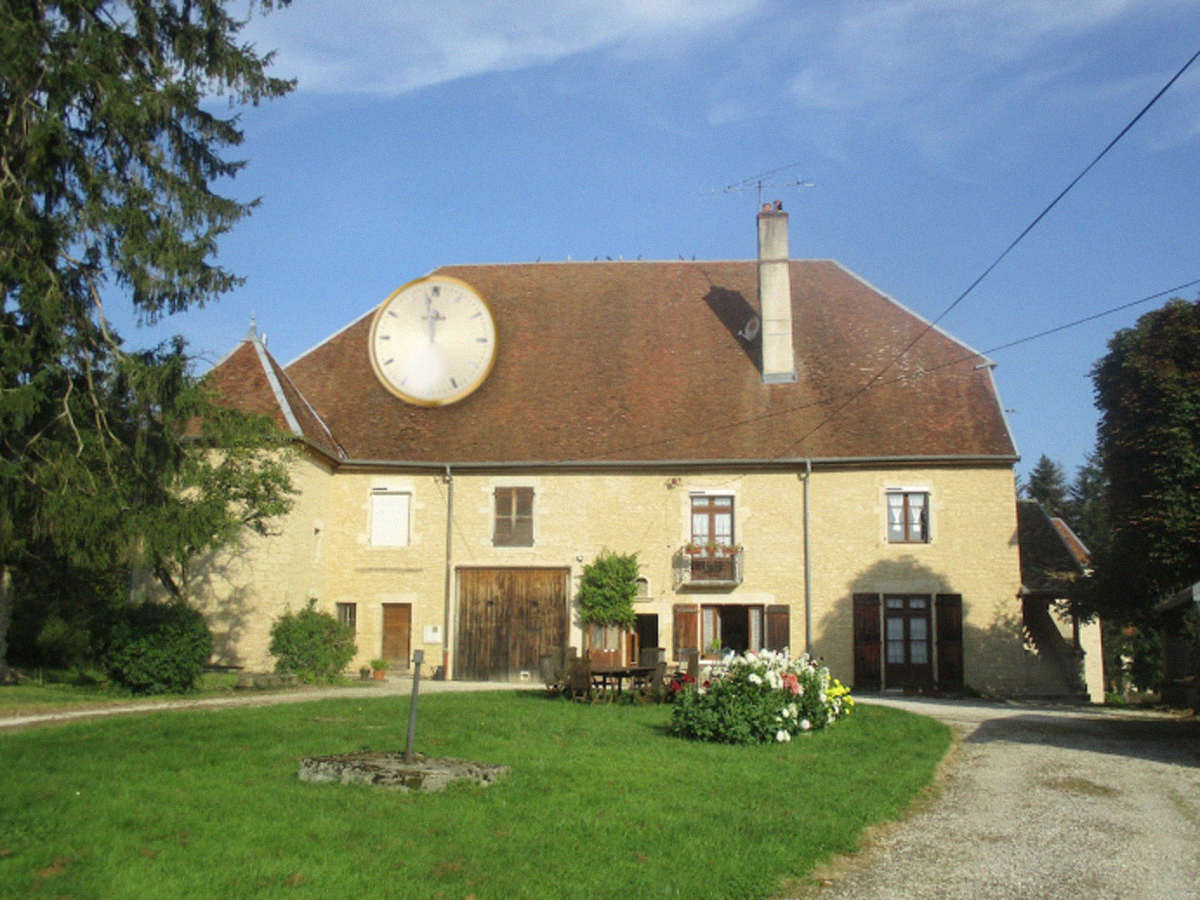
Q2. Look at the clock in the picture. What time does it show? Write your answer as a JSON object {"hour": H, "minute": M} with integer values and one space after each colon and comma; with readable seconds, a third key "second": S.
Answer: {"hour": 11, "minute": 58}
